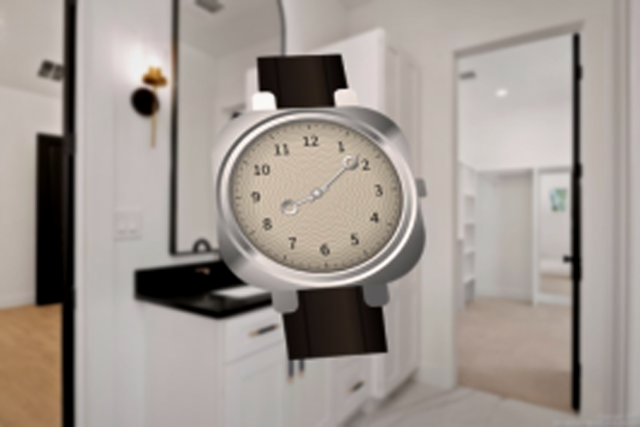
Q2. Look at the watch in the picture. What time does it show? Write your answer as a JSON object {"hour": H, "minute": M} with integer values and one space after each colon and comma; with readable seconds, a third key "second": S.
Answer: {"hour": 8, "minute": 8}
